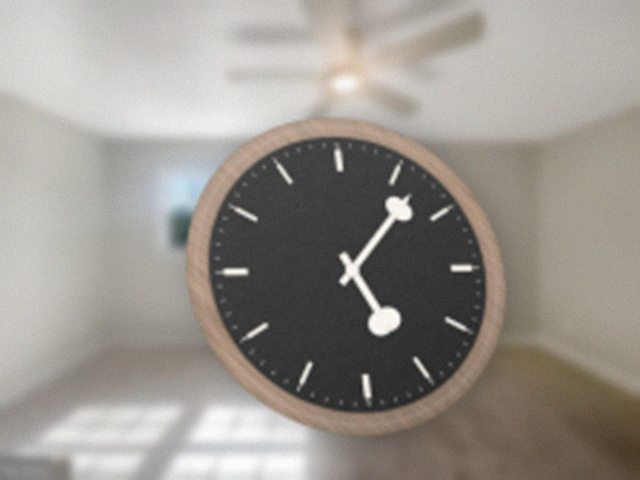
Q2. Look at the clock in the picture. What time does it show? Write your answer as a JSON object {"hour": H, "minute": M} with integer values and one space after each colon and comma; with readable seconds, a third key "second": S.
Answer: {"hour": 5, "minute": 7}
